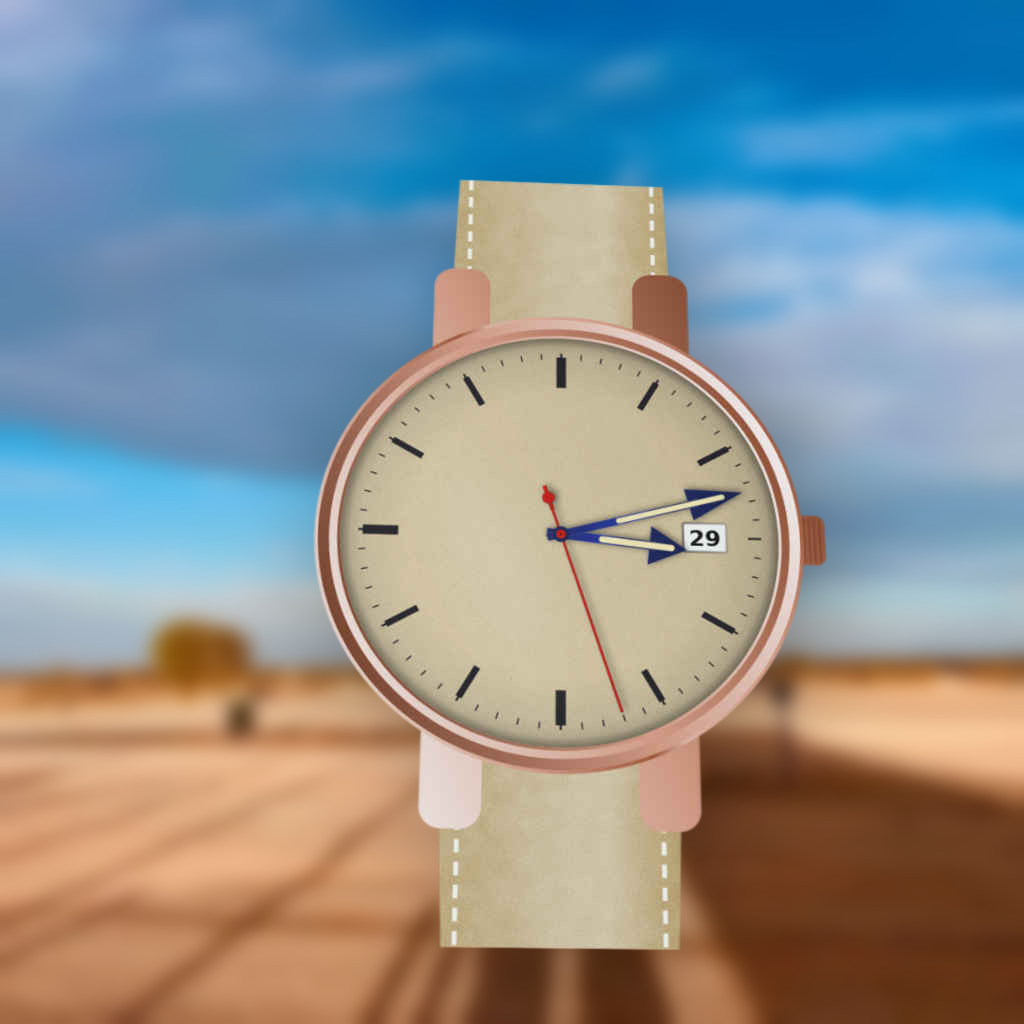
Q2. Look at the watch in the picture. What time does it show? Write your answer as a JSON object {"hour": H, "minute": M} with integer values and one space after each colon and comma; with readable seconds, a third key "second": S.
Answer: {"hour": 3, "minute": 12, "second": 27}
